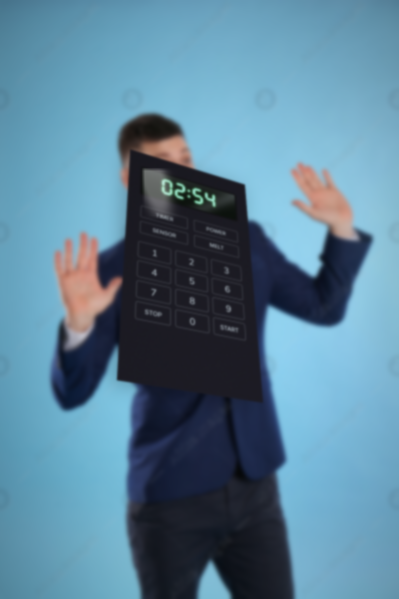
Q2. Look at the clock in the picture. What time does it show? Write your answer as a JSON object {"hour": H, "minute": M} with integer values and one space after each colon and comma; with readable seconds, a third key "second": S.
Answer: {"hour": 2, "minute": 54}
